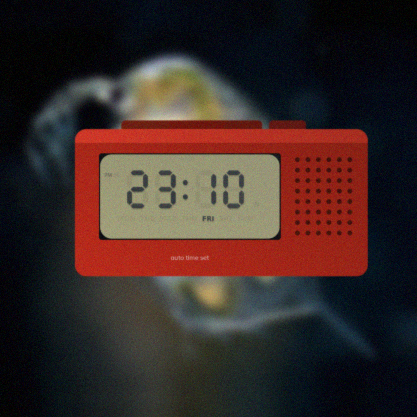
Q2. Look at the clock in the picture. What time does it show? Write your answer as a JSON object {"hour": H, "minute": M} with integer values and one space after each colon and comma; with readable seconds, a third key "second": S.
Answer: {"hour": 23, "minute": 10}
